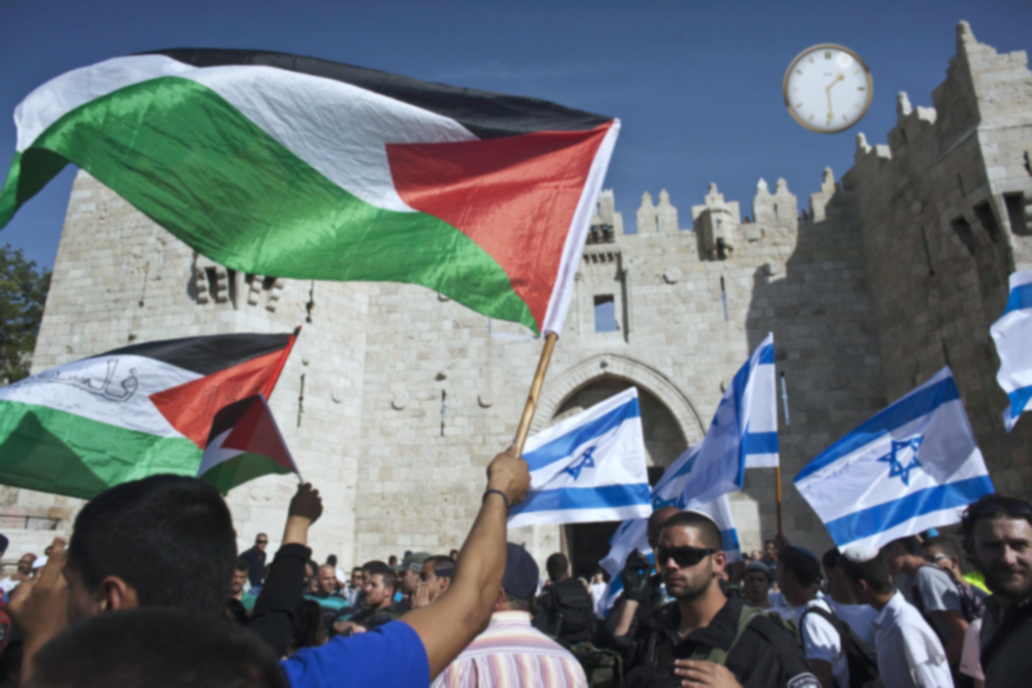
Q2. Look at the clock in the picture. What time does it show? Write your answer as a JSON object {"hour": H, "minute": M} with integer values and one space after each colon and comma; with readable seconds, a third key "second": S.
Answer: {"hour": 1, "minute": 29}
